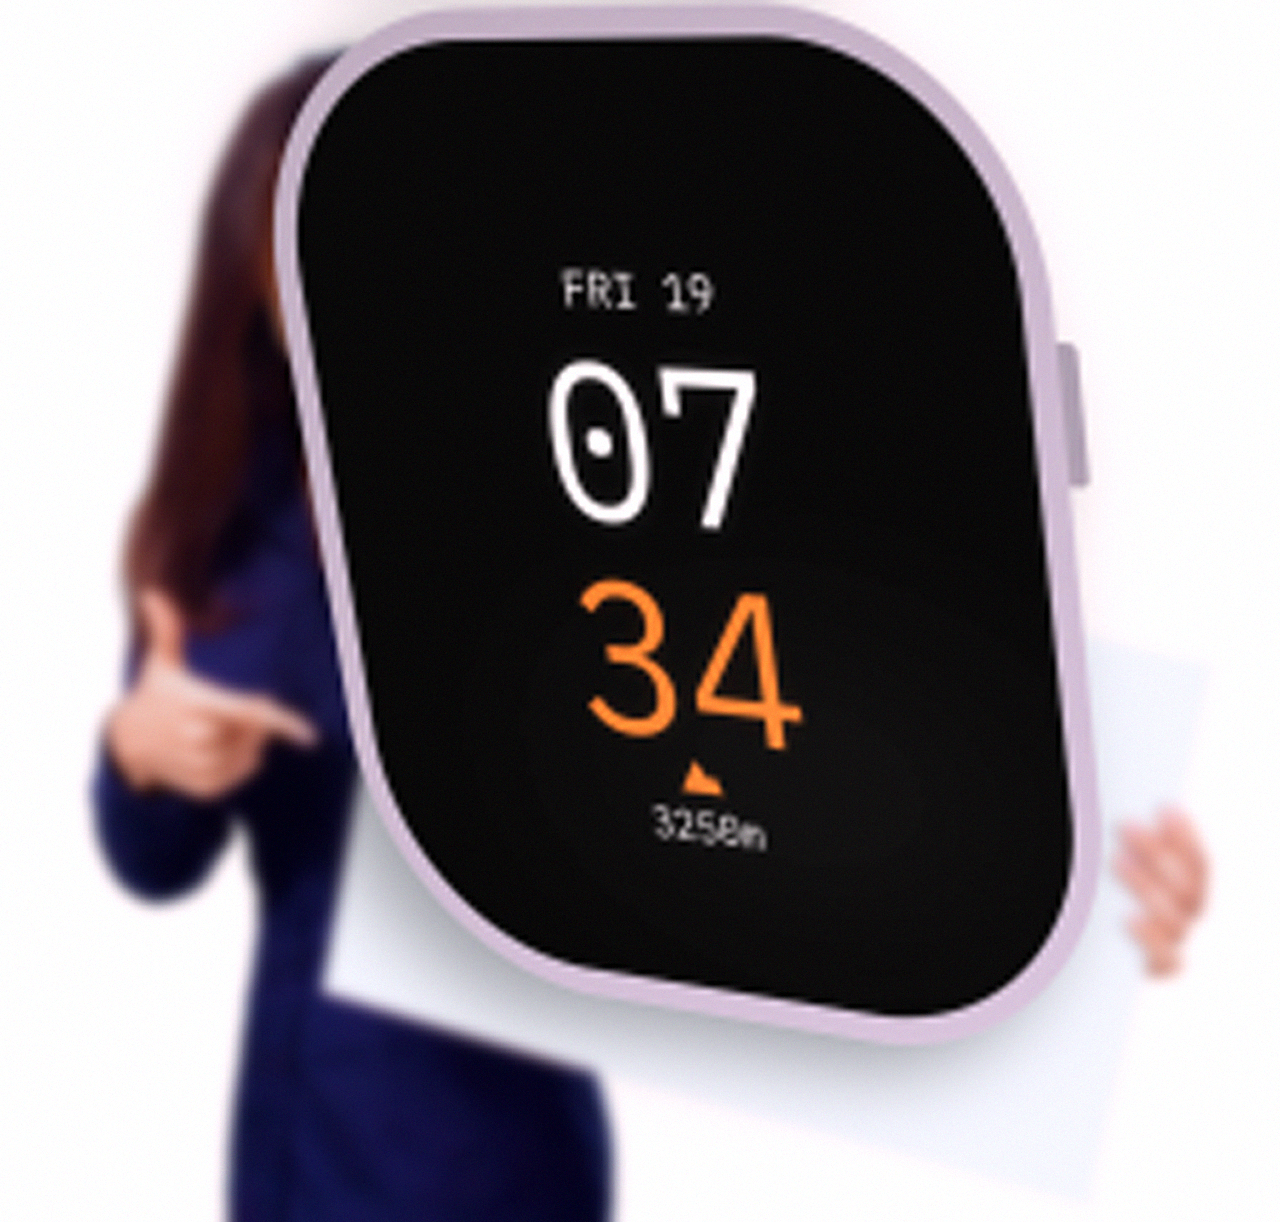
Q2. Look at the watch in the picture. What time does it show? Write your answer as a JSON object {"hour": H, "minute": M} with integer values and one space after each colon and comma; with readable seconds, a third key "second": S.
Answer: {"hour": 7, "minute": 34}
